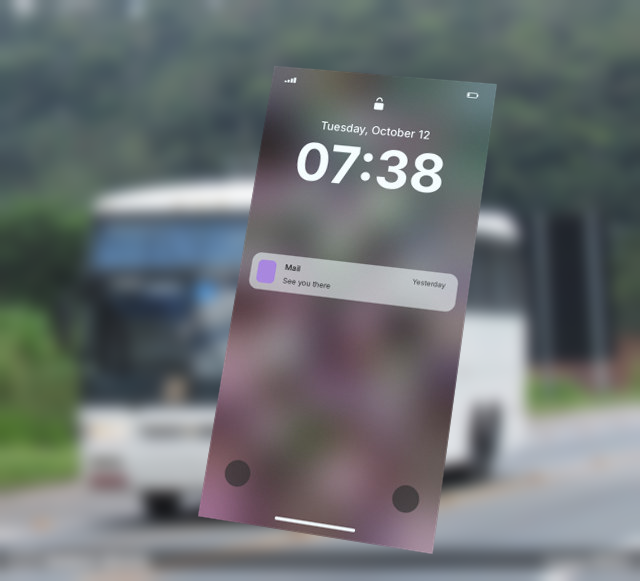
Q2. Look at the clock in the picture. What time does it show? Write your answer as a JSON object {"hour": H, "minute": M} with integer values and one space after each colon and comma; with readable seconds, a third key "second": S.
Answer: {"hour": 7, "minute": 38}
